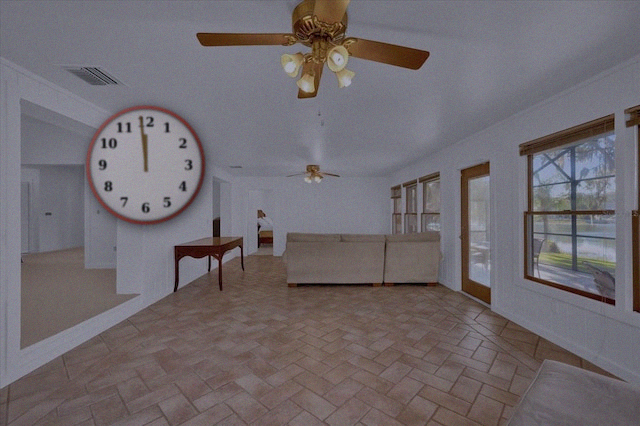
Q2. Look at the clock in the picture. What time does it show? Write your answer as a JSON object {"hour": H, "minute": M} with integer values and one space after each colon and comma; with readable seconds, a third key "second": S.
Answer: {"hour": 11, "minute": 59}
